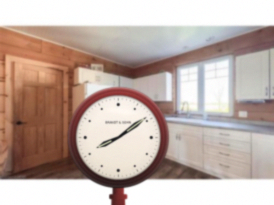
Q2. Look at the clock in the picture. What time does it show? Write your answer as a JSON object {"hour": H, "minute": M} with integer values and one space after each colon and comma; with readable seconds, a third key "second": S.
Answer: {"hour": 8, "minute": 9}
